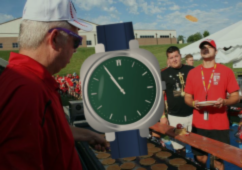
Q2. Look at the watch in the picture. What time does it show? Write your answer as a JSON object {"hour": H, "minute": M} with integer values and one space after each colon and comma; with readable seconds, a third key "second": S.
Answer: {"hour": 10, "minute": 55}
